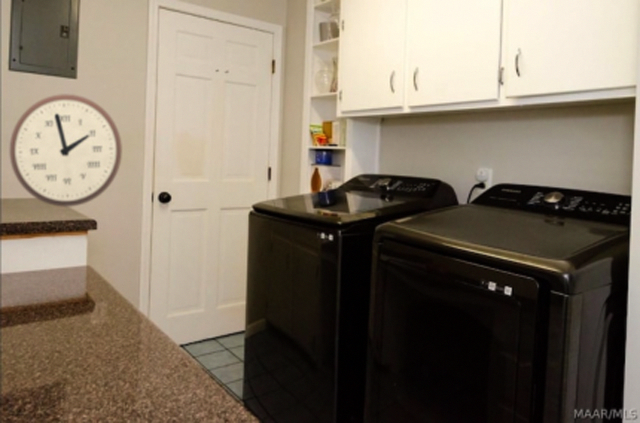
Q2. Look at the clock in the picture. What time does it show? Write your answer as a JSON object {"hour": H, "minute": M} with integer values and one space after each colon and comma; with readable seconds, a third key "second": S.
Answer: {"hour": 1, "minute": 58}
